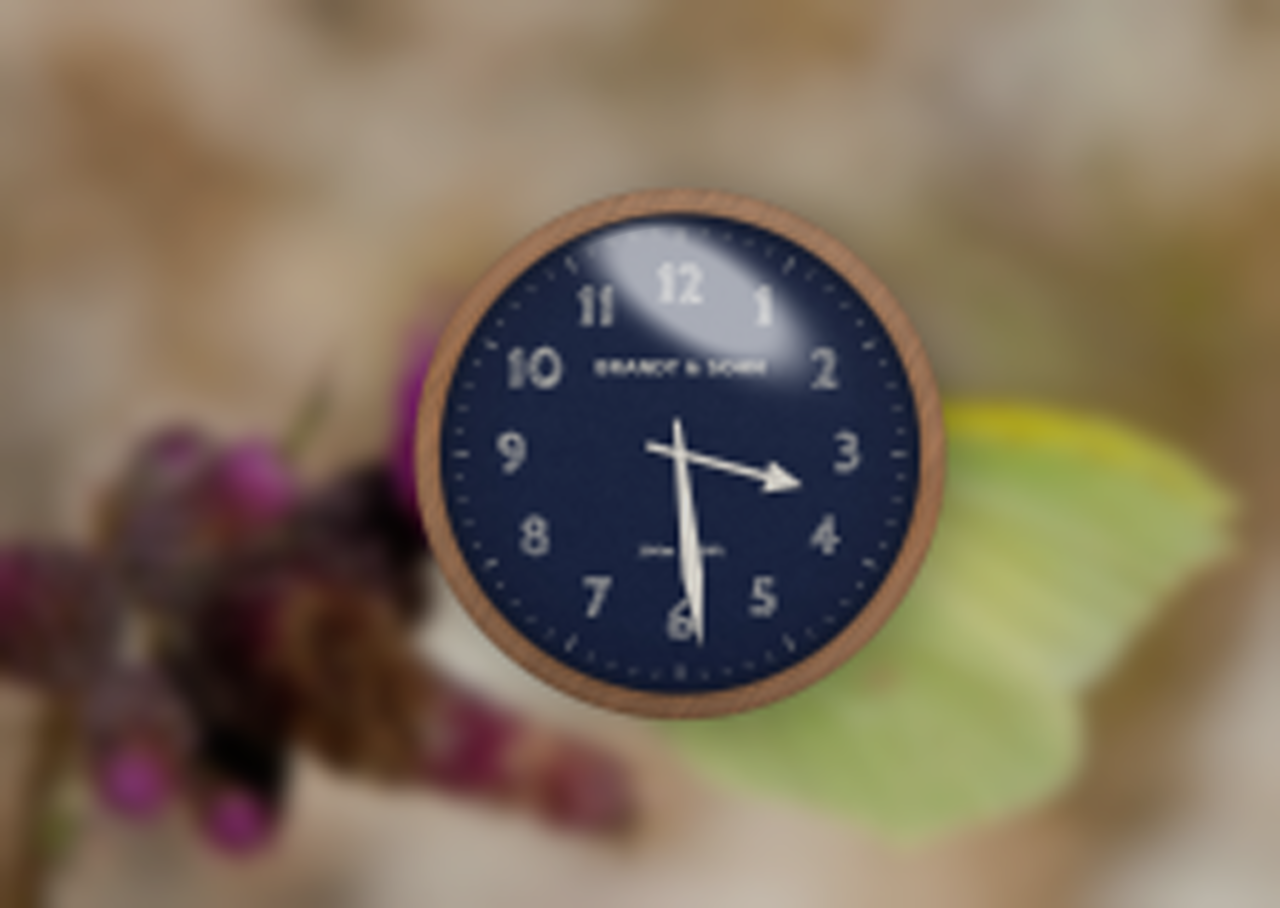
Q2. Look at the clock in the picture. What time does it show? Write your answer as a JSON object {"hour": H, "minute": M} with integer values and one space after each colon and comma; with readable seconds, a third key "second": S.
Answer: {"hour": 3, "minute": 29}
